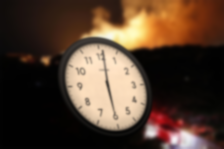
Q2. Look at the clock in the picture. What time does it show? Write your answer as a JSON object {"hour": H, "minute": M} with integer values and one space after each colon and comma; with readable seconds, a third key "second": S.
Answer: {"hour": 6, "minute": 1}
